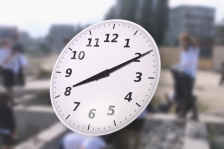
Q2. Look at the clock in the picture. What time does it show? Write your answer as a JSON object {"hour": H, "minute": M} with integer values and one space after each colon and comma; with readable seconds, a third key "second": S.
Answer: {"hour": 8, "minute": 10}
